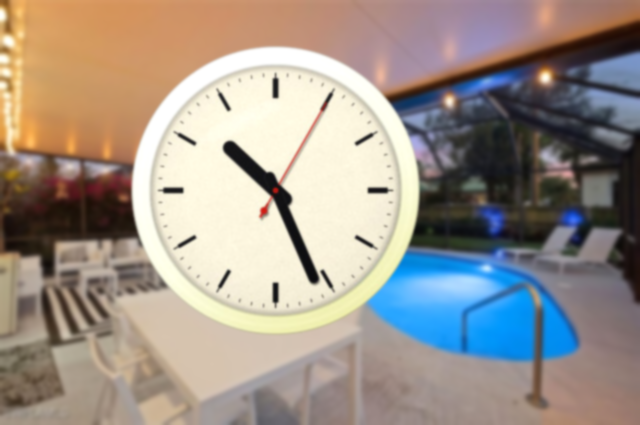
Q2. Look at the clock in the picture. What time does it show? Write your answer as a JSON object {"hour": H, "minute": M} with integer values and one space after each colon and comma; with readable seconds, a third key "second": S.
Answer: {"hour": 10, "minute": 26, "second": 5}
